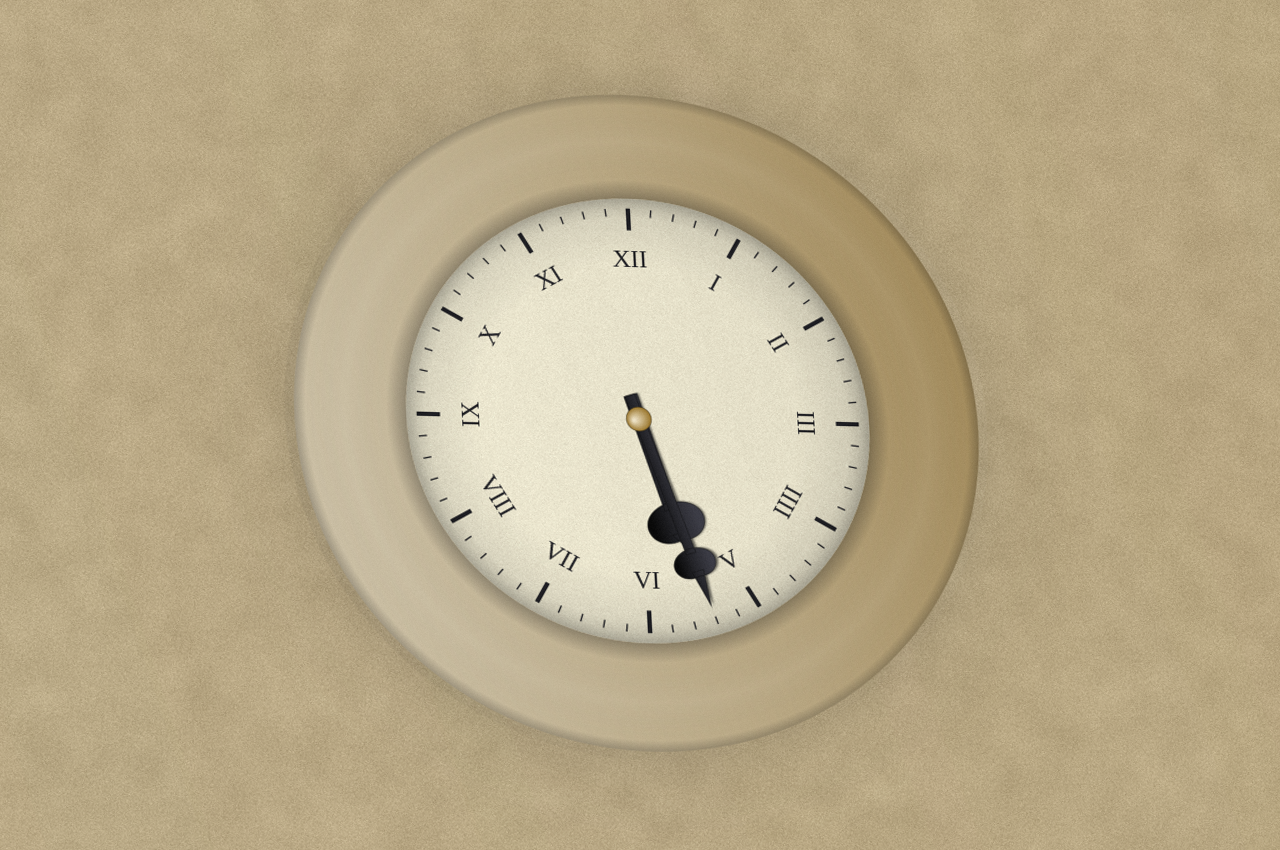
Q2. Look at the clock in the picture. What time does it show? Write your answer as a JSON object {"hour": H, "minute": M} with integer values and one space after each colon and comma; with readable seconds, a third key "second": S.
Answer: {"hour": 5, "minute": 27}
